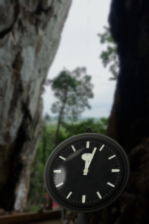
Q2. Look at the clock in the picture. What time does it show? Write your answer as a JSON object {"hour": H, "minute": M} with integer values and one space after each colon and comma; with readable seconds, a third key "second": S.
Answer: {"hour": 12, "minute": 3}
